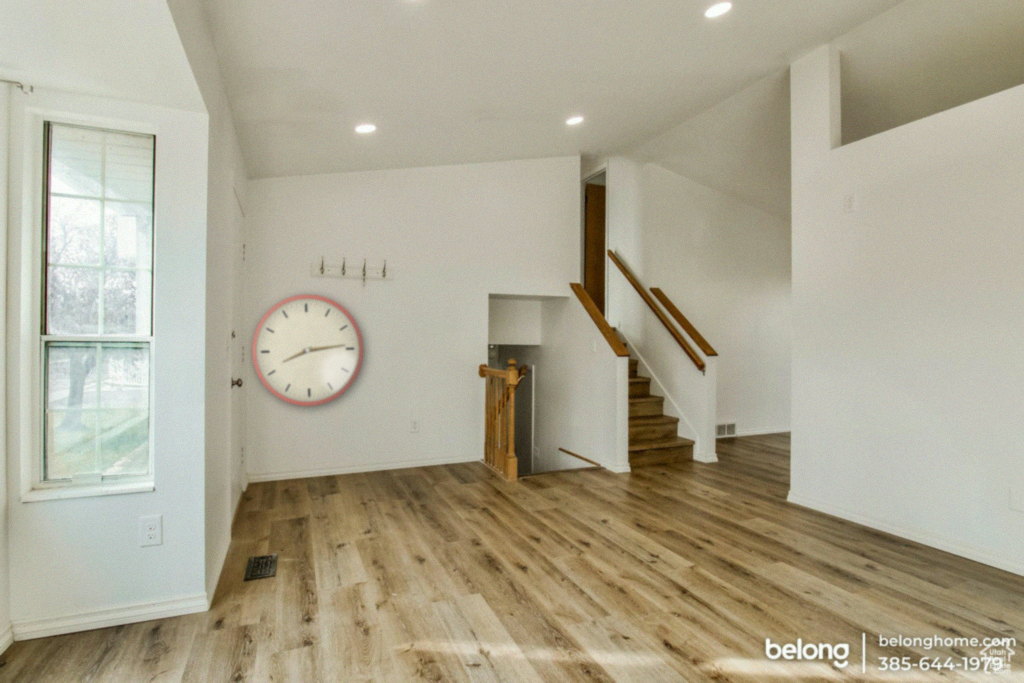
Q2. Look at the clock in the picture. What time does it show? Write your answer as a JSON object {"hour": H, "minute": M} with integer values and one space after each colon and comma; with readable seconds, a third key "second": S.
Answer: {"hour": 8, "minute": 14}
